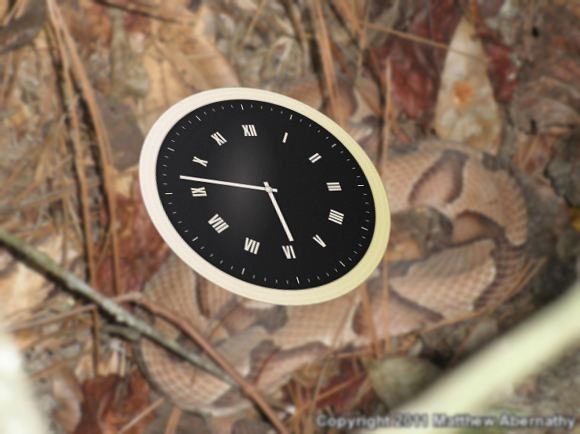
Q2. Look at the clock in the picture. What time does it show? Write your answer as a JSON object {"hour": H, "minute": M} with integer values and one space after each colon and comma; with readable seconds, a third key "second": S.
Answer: {"hour": 5, "minute": 47}
